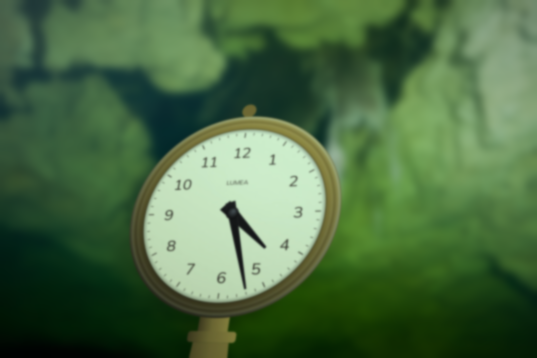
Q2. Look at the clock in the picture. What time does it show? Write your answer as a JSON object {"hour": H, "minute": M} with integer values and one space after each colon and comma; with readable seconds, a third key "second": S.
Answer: {"hour": 4, "minute": 27}
